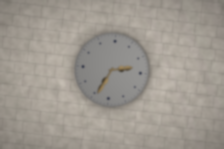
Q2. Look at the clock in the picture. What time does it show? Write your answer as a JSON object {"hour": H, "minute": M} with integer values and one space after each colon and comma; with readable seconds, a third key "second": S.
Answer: {"hour": 2, "minute": 34}
